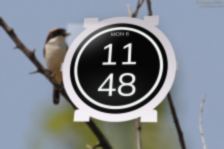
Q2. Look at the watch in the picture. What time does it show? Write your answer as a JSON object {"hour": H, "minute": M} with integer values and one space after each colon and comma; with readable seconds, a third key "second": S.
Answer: {"hour": 11, "minute": 48}
